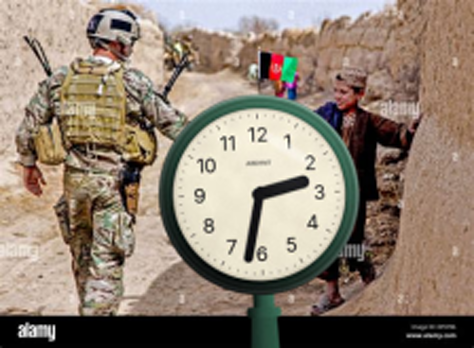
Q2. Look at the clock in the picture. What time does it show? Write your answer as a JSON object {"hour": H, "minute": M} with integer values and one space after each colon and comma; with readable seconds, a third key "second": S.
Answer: {"hour": 2, "minute": 32}
